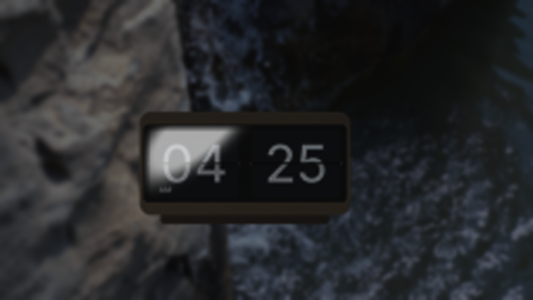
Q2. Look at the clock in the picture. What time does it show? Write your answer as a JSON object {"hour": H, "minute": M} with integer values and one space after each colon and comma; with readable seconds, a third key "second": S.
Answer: {"hour": 4, "minute": 25}
